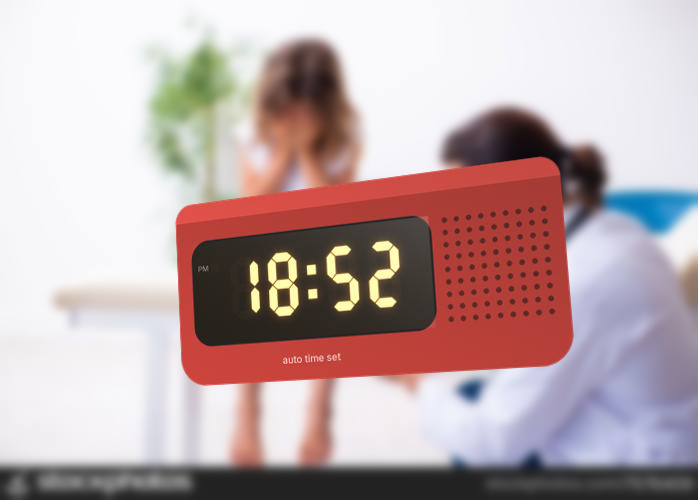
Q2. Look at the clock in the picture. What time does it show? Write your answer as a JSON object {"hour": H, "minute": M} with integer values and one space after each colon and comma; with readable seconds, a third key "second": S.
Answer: {"hour": 18, "minute": 52}
